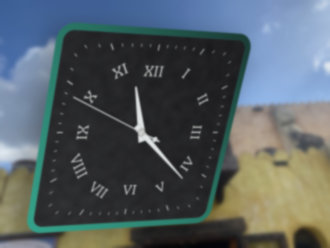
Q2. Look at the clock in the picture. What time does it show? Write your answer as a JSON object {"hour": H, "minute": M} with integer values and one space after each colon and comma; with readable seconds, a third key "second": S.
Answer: {"hour": 11, "minute": 21, "second": 49}
